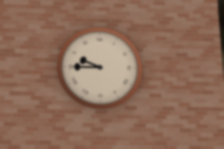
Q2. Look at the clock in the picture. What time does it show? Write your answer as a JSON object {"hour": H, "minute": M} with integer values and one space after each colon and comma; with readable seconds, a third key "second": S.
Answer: {"hour": 9, "minute": 45}
